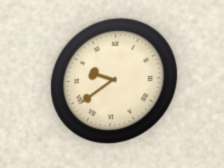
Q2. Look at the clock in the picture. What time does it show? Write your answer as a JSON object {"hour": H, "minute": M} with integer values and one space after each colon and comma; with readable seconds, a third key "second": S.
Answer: {"hour": 9, "minute": 39}
